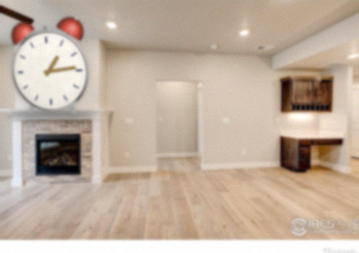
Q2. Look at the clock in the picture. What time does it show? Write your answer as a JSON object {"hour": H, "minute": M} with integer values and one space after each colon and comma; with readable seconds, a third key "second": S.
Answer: {"hour": 1, "minute": 14}
